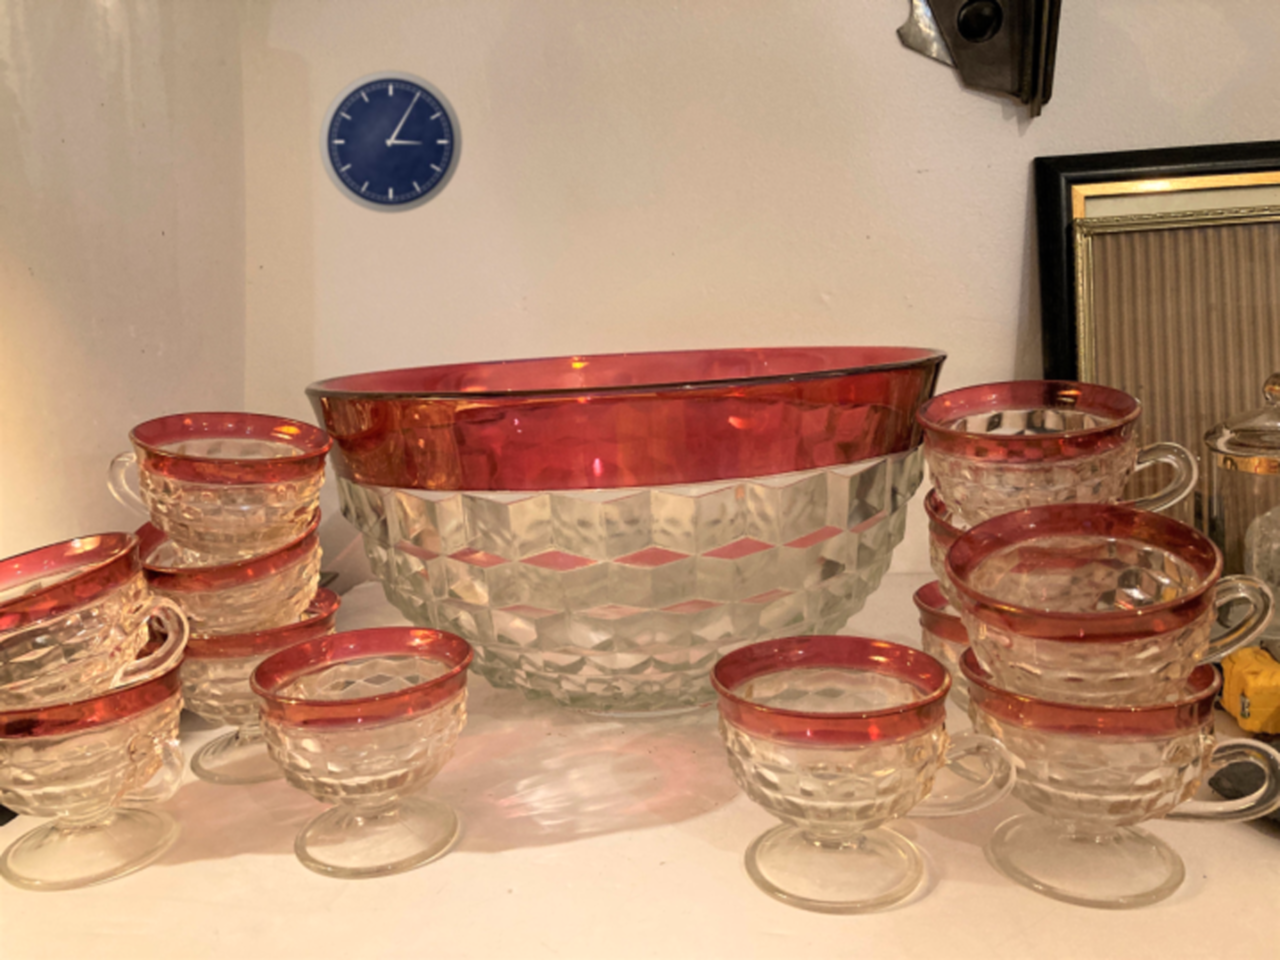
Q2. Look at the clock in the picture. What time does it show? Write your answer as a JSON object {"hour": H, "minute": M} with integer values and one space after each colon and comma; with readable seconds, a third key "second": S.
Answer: {"hour": 3, "minute": 5}
